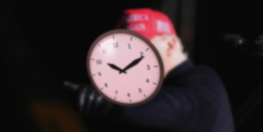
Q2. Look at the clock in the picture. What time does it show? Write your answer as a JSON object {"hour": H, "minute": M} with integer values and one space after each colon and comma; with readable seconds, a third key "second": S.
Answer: {"hour": 10, "minute": 11}
